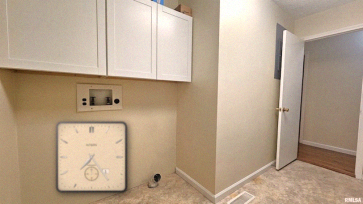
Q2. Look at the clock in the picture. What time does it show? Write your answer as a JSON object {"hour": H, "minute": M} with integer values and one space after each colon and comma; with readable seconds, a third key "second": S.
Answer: {"hour": 7, "minute": 24}
